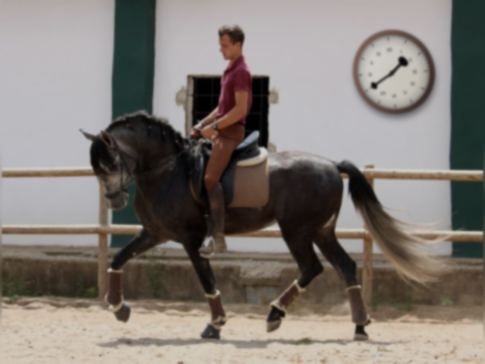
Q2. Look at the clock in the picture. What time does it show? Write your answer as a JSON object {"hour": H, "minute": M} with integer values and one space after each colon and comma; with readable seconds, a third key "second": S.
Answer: {"hour": 1, "minute": 40}
